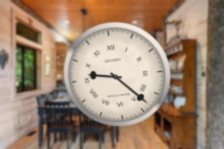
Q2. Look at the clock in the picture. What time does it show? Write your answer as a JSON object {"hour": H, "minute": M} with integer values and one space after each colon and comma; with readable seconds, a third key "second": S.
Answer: {"hour": 9, "minute": 23}
